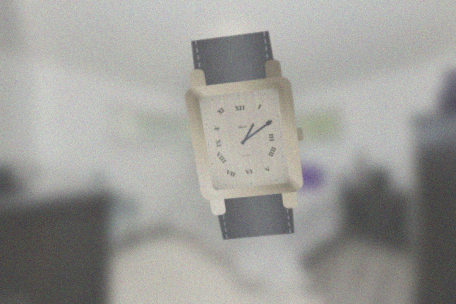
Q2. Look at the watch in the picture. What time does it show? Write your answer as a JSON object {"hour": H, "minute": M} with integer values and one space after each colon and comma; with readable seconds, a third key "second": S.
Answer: {"hour": 1, "minute": 10}
